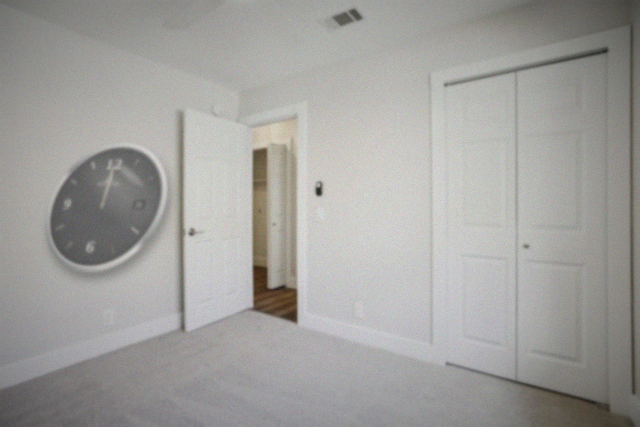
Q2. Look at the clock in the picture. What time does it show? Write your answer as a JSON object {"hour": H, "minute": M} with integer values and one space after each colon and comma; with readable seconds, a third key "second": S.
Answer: {"hour": 12, "minute": 0}
